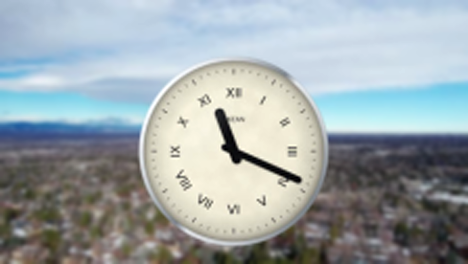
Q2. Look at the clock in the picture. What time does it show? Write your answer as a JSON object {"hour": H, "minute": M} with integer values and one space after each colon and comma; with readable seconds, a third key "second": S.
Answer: {"hour": 11, "minute": 19}
